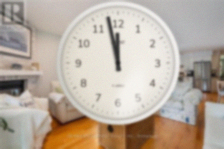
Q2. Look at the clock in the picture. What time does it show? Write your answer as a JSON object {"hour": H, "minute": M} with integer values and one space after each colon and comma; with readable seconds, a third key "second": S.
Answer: {"hour": 11, "minute": 58}
